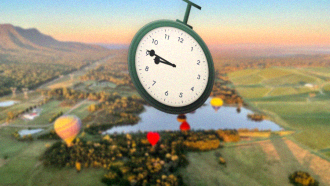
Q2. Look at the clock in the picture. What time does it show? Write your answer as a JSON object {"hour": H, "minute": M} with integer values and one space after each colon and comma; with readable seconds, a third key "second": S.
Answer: {"hour": 8, "minute": 46}
